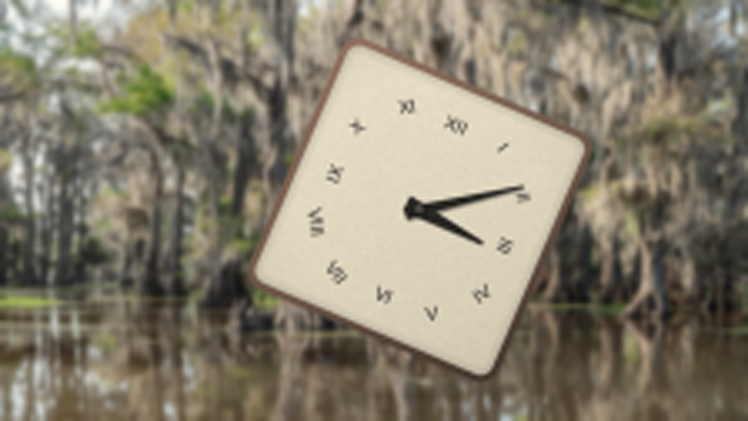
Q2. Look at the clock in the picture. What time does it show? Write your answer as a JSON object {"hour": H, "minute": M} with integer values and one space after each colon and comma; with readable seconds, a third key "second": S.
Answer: {"hour": 3, "minute": 9}
